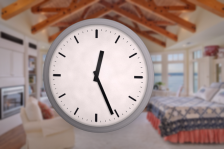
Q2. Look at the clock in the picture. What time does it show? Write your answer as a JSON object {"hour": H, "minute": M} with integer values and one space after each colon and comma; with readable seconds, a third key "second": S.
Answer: {"hour": 12, "minute": 26}
